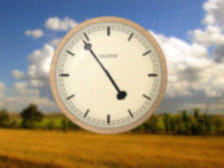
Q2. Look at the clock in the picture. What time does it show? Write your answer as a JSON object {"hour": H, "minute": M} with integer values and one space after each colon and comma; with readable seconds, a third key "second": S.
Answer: {"hour": 4, "minute": 54}
